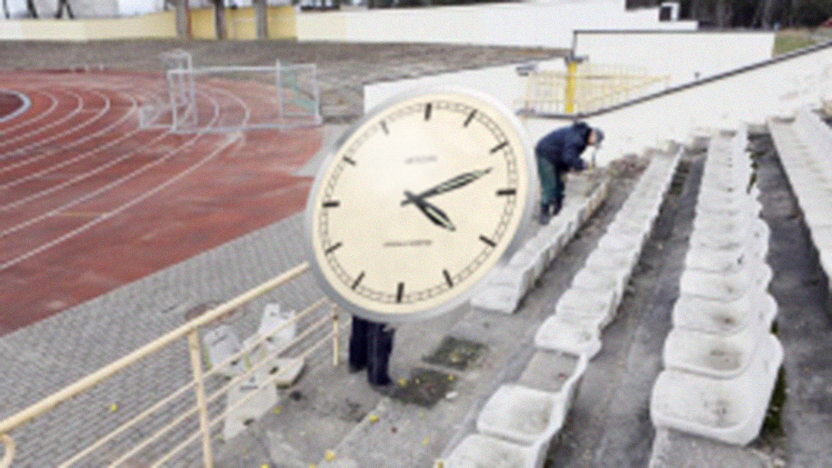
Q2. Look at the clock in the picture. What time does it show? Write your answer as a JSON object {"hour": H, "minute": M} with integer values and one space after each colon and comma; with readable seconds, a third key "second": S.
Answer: {"hour": 4, "minute": 12}
